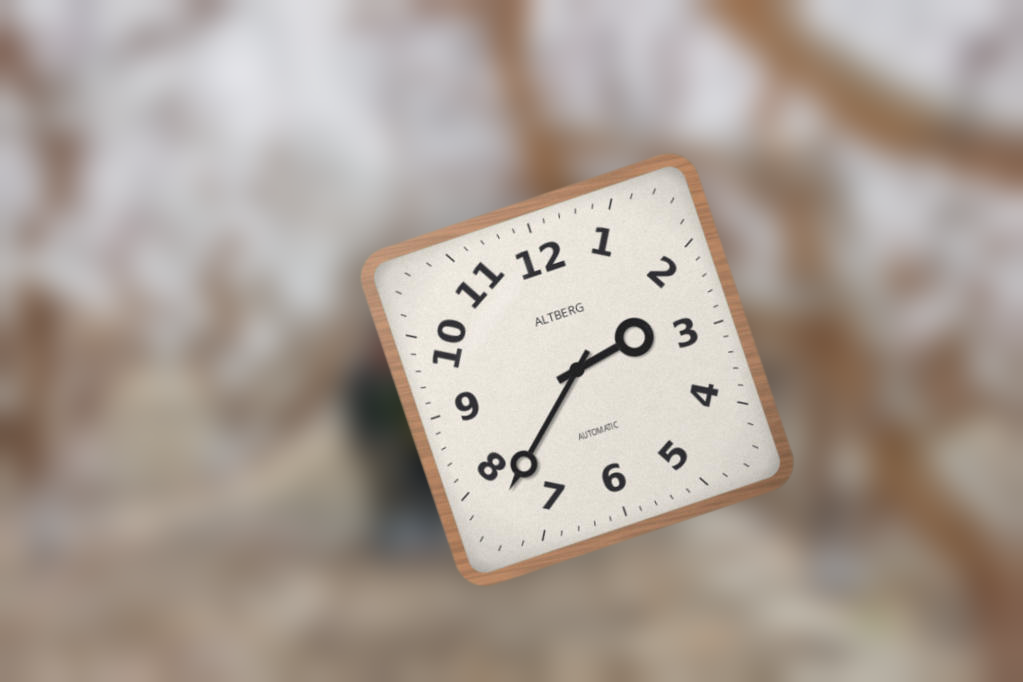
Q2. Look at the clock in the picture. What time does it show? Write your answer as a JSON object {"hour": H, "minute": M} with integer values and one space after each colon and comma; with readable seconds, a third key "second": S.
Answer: {"hour": 2, "minute": 38}
